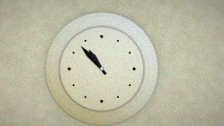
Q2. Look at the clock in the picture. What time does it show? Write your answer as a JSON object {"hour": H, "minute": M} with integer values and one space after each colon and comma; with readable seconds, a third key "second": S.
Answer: {"hour": 10, "minute": 53}
